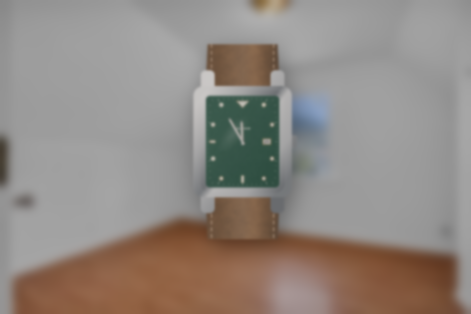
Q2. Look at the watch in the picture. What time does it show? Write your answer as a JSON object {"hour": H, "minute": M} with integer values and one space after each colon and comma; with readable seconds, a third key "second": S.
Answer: {"hour": 11, "minute": 55}
